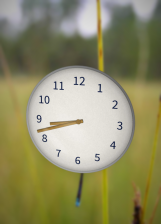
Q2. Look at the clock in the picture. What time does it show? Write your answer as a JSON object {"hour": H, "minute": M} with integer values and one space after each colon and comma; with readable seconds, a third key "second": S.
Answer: {"hour": 8, "minute": 42}
